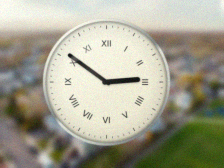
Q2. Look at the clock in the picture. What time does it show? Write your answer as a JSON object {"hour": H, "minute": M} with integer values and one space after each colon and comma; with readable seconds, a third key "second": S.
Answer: {"hour": 2, "minute": 51}
